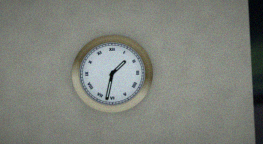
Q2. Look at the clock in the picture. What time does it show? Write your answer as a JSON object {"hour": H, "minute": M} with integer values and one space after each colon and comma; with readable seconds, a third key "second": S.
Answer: {"hour": 1, "minute": 32}
